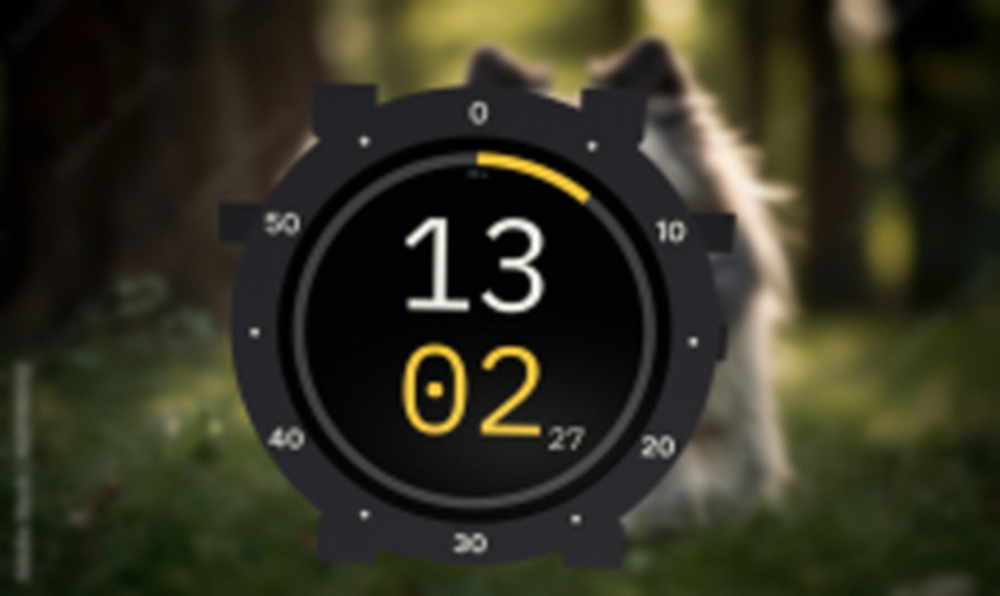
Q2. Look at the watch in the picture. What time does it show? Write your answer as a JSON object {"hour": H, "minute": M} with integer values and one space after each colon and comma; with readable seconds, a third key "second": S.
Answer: {"hour": 13, "minute": 2}
